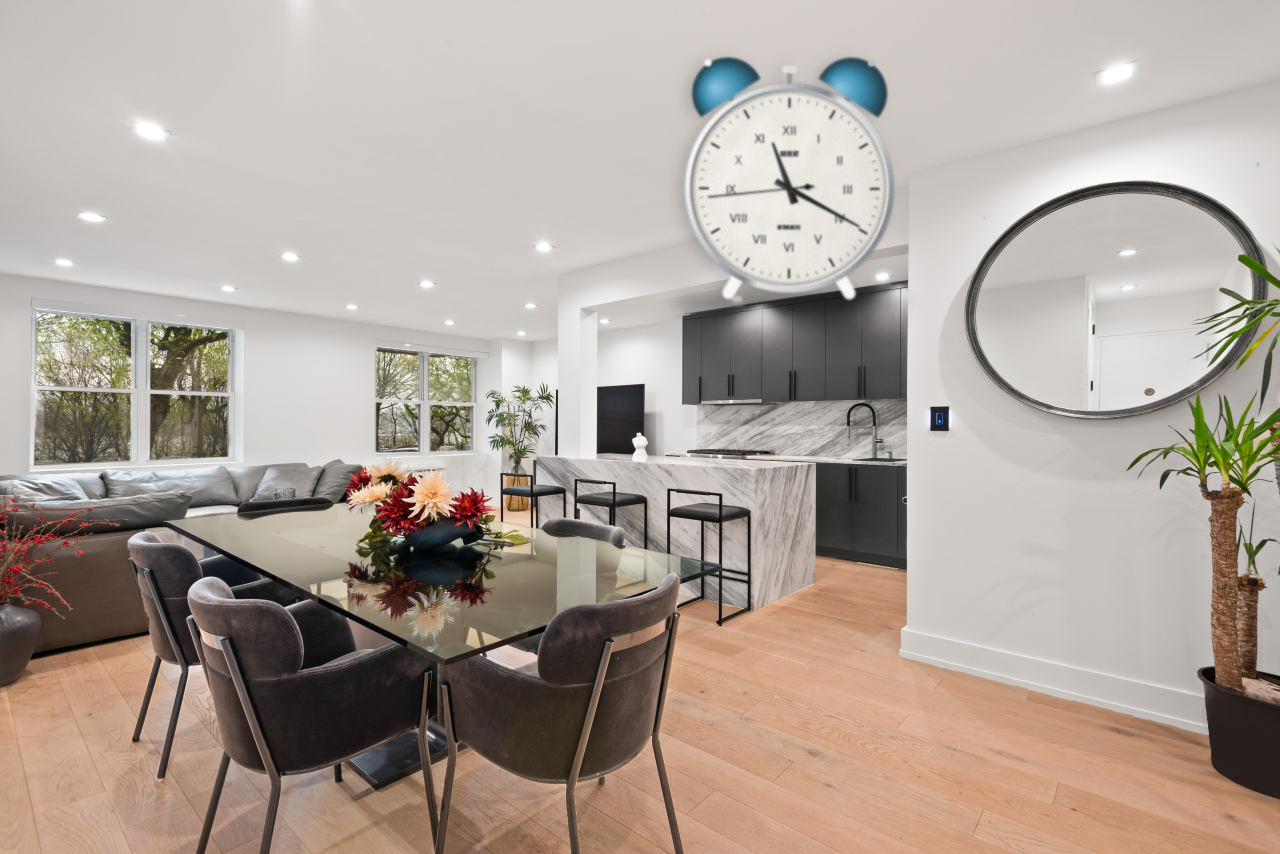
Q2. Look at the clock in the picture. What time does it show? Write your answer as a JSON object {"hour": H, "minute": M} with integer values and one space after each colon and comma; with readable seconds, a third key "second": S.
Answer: {"hour": 11, "minute": 19, "second": 44}
